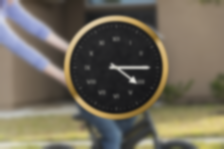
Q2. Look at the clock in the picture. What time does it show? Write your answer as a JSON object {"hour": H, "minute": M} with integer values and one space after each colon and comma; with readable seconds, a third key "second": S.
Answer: {"hour": 4, "minute": 15}
